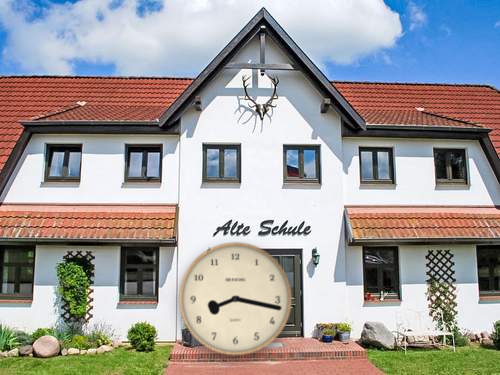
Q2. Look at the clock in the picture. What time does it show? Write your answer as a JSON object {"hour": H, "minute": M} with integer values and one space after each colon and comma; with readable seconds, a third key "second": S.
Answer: {"hour": 8, "minute": 17}
